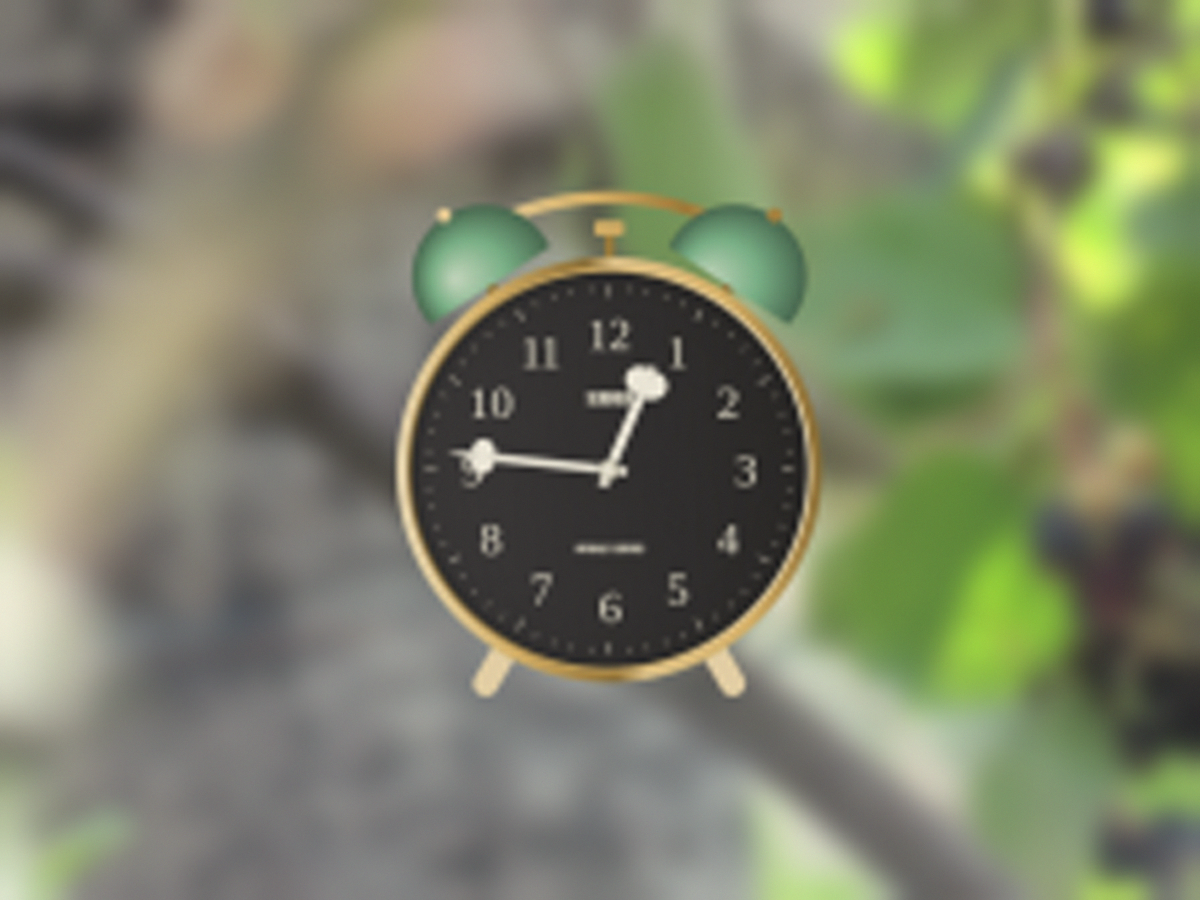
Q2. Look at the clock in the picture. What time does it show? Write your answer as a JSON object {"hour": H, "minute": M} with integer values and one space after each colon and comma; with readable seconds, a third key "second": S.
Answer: {"hour": 12, "minute": 46}
